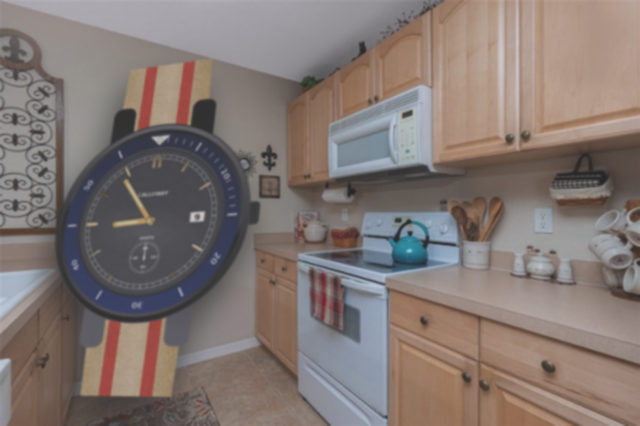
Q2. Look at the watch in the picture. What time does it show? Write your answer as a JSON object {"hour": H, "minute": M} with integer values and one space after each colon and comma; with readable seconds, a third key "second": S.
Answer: {"hour": 8, "minute": 54}
